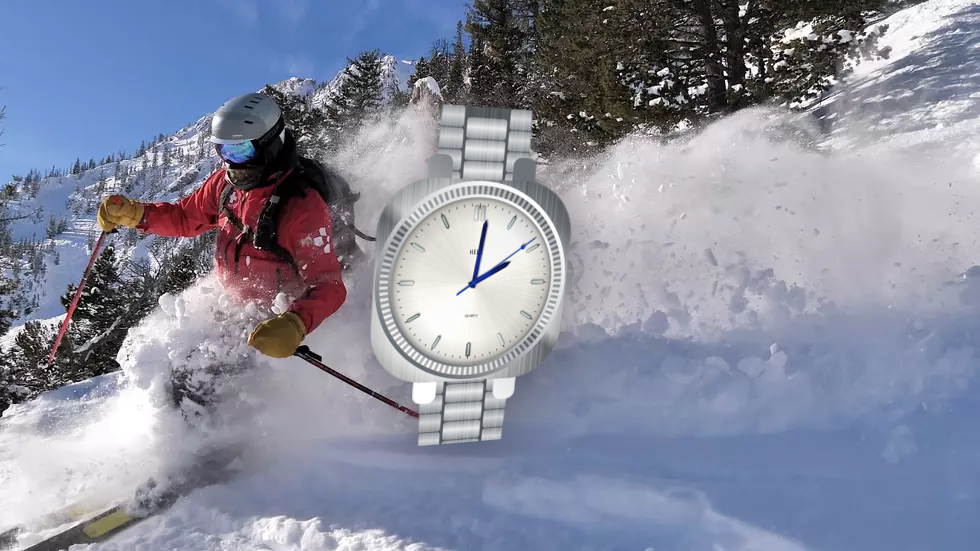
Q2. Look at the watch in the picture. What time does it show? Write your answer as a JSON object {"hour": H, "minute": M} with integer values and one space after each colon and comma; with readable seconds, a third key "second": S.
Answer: {"hour": 2, "minute": 1, "second": 9}
